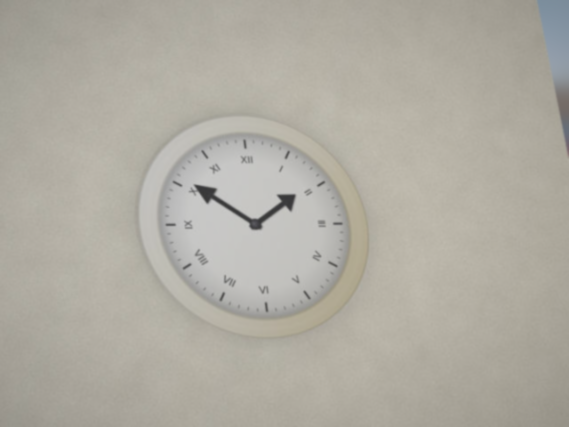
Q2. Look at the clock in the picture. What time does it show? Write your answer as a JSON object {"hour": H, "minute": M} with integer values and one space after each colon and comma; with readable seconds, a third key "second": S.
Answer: {"hour": 1, "minute": 51}
